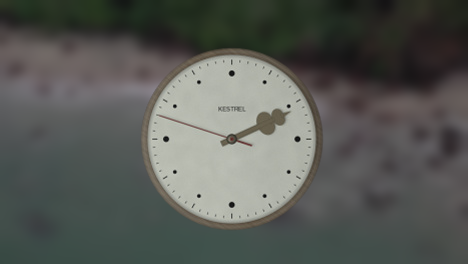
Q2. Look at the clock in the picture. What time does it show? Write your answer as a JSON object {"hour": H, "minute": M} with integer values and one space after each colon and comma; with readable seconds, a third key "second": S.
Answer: {"hour": 2, "minute": 10, "second": 48}
